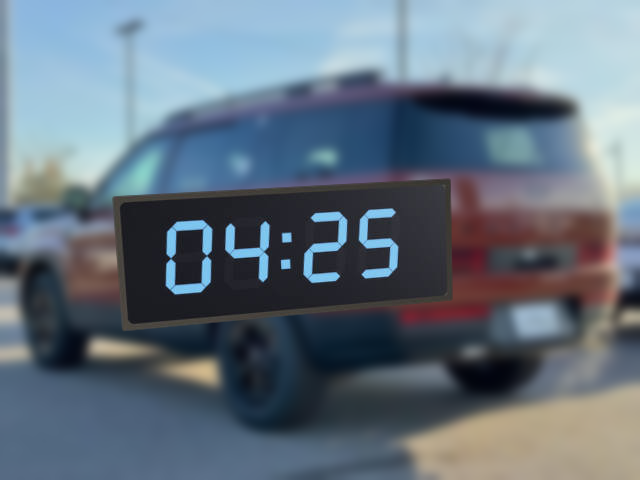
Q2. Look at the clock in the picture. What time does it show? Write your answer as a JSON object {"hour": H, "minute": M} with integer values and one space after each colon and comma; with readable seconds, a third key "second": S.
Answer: {"hour": 4, "minute": 25}
